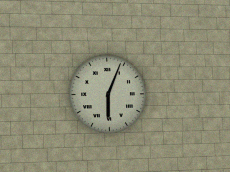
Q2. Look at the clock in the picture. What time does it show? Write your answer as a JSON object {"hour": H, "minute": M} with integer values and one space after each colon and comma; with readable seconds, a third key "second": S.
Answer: {"hour": 6, "minute": 4}
